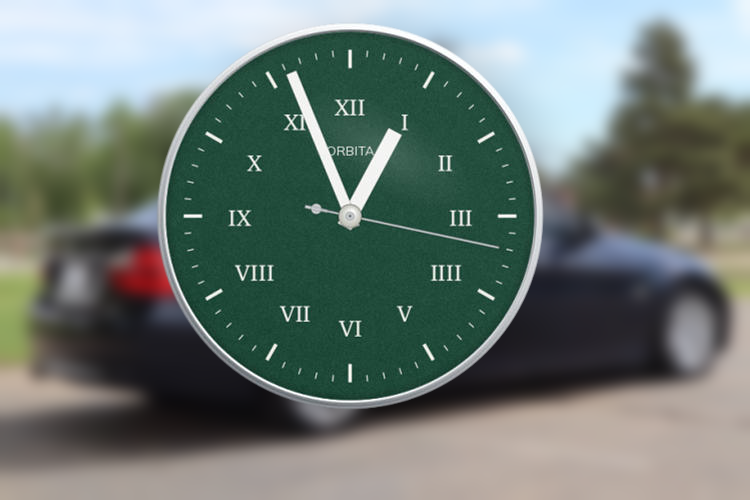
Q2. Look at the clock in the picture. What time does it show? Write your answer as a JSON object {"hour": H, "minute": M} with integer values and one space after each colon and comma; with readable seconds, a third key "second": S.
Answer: {"hour": 12, "minute": 56, "second": 17}
